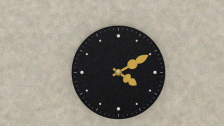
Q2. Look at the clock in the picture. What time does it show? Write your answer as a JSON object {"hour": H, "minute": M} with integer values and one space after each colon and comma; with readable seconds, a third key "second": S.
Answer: {"hour": 4, "minute": 10}
